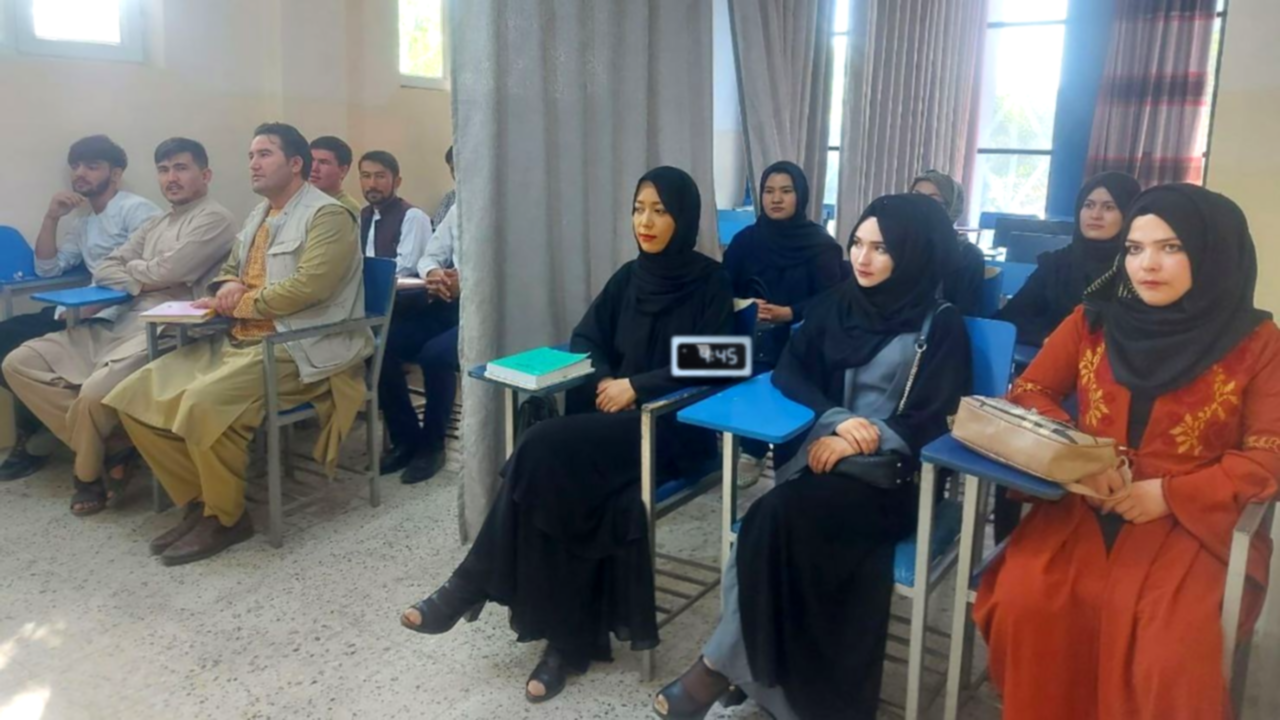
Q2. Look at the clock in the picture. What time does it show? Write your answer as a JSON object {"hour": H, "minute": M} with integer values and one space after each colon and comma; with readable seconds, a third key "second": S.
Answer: {"hour": 4, "minute": 45}
